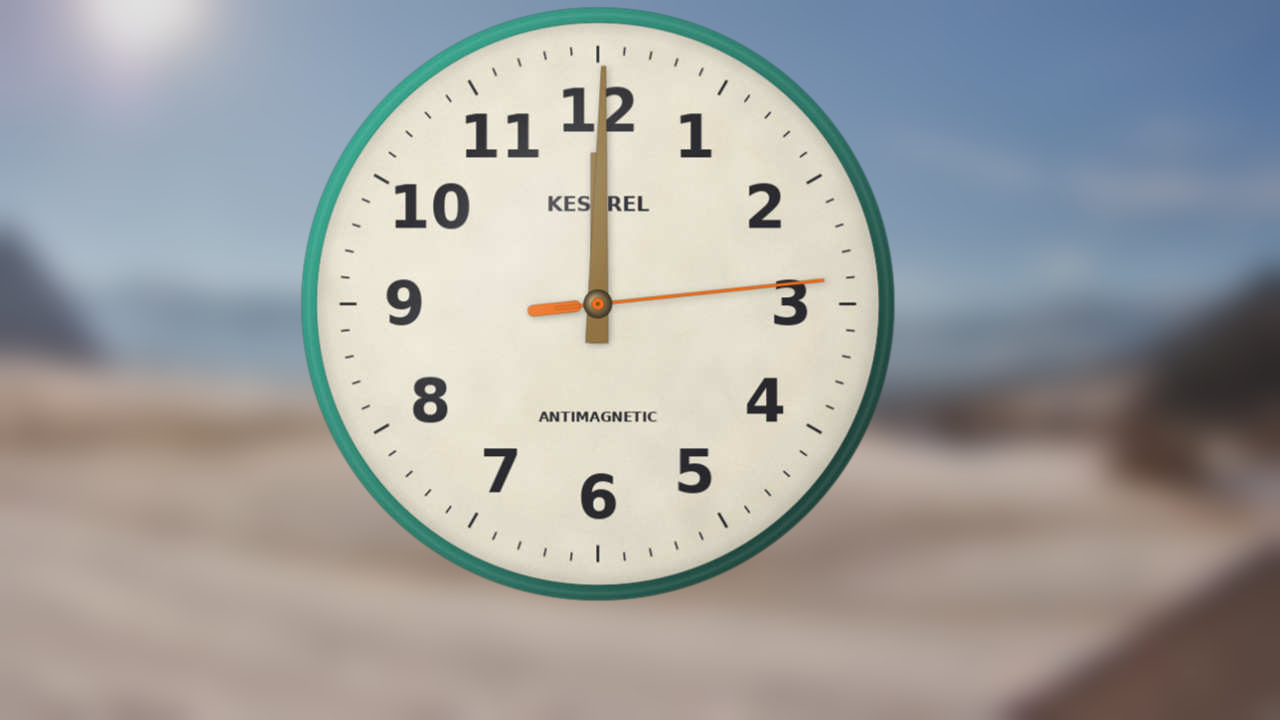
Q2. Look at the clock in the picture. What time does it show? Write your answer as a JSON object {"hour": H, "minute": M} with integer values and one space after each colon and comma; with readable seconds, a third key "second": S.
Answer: {"hour": 12, "minute": 0, "second": 14}
